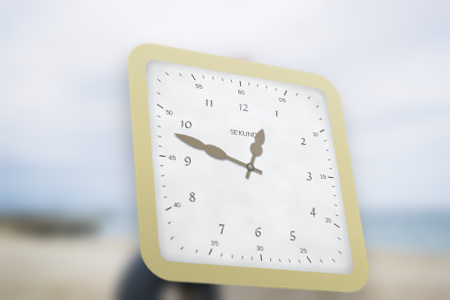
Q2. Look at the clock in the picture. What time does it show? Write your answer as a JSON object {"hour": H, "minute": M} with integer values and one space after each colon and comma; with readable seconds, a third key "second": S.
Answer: {"hour": 12, "minute": 48}
